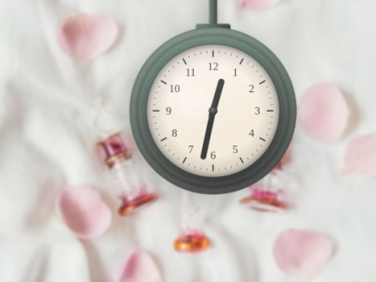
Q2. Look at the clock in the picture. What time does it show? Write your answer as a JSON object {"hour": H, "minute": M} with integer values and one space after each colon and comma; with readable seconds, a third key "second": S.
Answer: {"hour": 12, "minute": 32}
